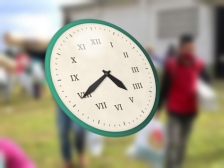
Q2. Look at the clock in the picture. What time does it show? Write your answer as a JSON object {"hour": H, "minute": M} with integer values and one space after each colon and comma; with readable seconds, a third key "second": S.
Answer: {"hour": 4, "minute": 40}
